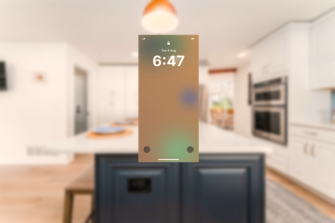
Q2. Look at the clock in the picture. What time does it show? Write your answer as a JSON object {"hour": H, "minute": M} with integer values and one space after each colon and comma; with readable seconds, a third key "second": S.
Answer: {"hour": 6, "minute": 47}
